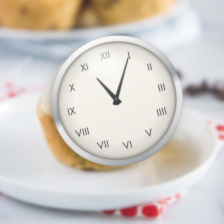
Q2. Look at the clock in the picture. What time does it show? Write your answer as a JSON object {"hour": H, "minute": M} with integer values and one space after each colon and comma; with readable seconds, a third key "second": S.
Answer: {"hour": 11, "minute": 5}
